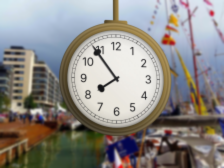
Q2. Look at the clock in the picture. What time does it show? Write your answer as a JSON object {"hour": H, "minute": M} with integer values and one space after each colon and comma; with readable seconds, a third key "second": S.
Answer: {"hour": 7, "minute": 54}
